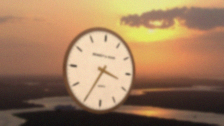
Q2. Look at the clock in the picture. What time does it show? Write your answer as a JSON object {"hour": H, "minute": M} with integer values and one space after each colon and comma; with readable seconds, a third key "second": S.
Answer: {"hour": 3, "minute": 35}
